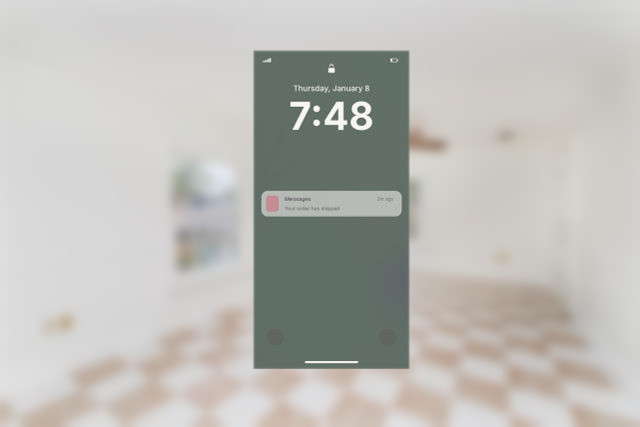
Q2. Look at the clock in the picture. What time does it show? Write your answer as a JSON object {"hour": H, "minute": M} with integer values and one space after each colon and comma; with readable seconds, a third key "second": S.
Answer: {"hour": 7, "minute": 48}
